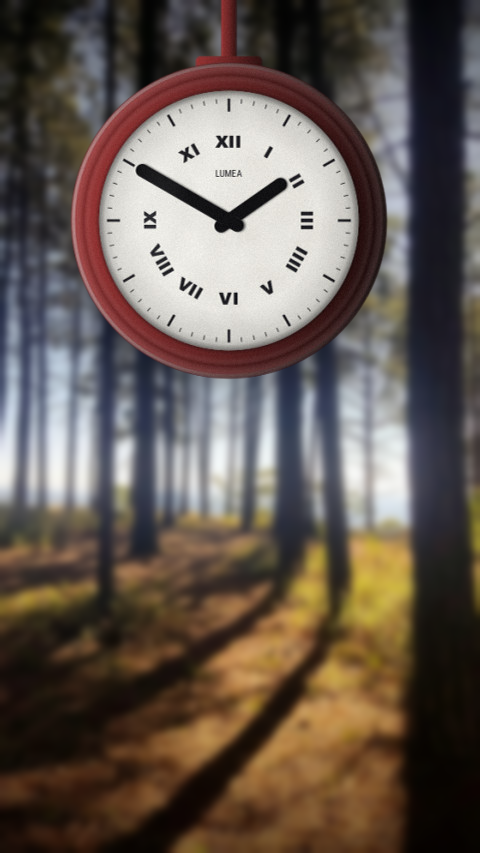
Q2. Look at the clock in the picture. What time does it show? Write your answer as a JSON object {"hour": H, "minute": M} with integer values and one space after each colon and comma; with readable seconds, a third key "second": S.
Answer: {"hour": 1, "minute": 50}
